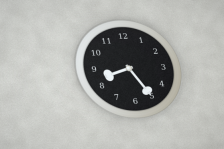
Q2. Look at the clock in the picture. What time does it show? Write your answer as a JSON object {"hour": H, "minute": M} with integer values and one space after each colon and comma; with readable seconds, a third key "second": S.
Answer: {"hour": 8, "minute": 25}
